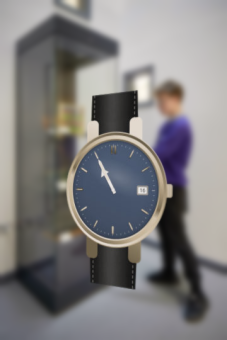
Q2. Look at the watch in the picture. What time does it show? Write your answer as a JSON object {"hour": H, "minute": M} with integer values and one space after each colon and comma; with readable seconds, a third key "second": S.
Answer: {"hour": 10, "minute": 55}
